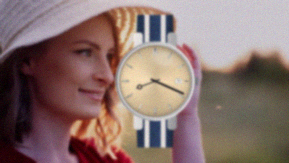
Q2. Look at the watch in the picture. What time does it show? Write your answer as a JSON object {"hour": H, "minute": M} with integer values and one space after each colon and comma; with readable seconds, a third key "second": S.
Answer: {"hour": 8, "minute": 19}
